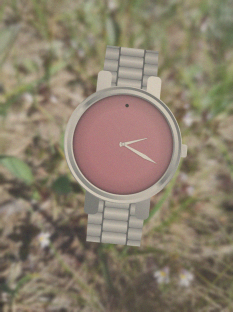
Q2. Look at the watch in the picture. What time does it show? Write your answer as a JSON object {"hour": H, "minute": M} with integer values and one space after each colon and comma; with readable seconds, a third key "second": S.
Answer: {"hour": 2, "minute": 19}
